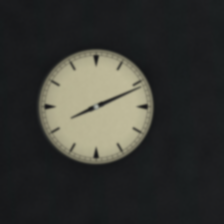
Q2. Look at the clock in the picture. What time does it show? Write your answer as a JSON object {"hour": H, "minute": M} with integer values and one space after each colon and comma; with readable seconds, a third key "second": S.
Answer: {"hour": 8, "minute": 11}
